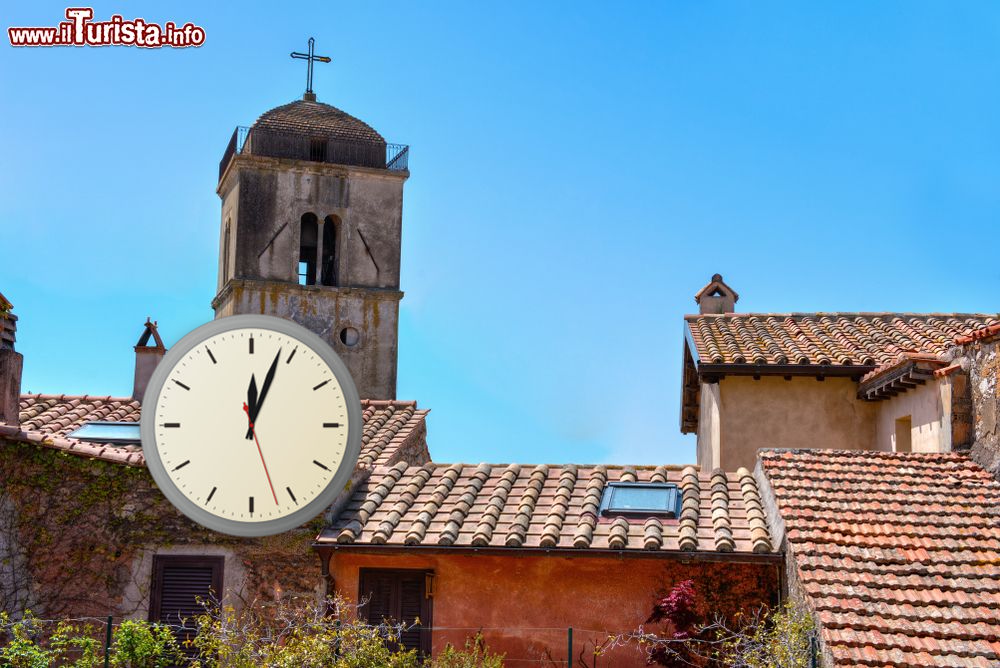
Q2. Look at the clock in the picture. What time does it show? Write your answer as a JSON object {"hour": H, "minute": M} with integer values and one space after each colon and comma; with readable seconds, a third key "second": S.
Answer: {"hour": 12, "minute": 3, "second": 27}
